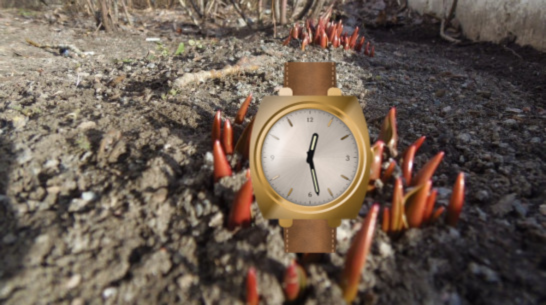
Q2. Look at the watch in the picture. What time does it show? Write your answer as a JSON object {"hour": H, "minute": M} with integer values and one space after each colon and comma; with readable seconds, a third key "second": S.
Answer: {"hour": 12, "minute": 28}
